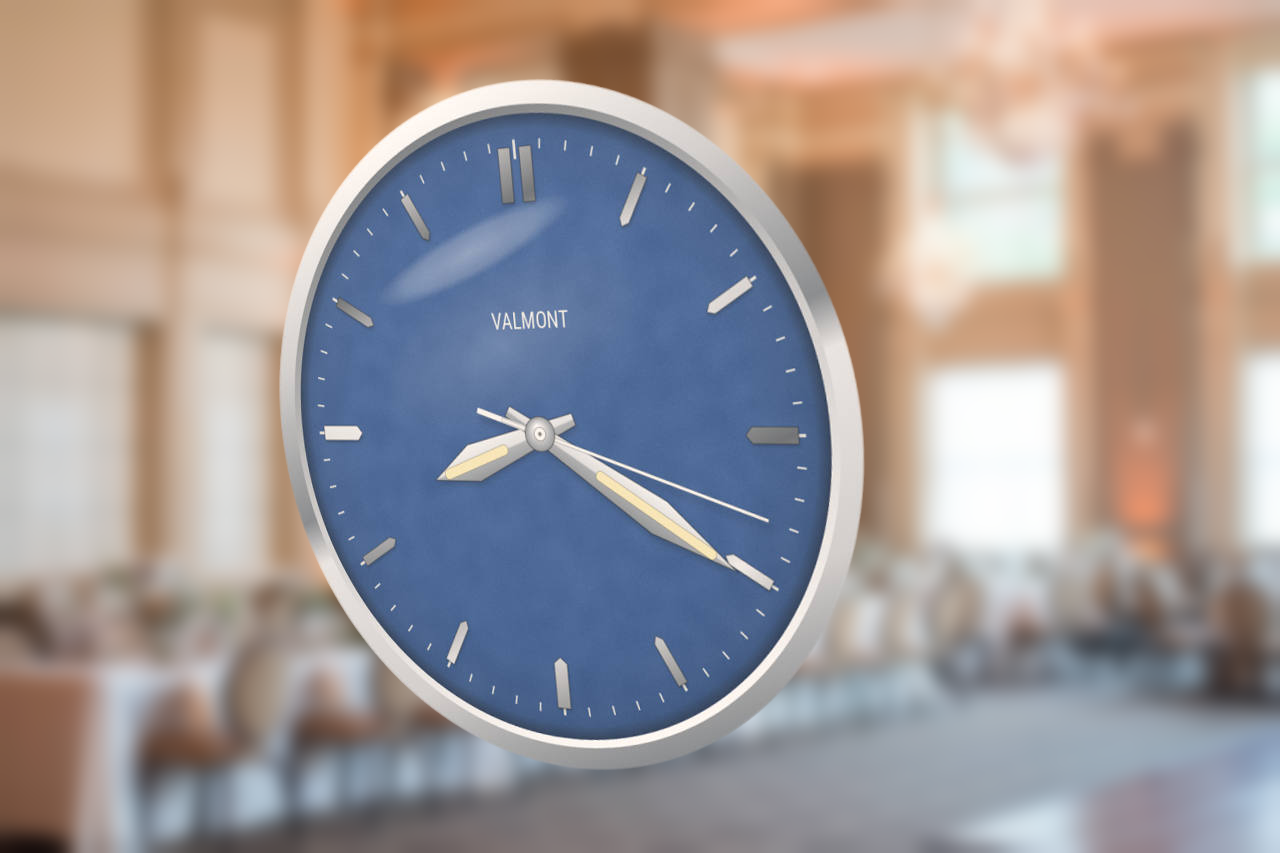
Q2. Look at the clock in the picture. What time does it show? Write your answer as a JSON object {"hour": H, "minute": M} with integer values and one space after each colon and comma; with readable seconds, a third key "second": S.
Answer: {"hour": 8, "minute": 20, "second": 18}
